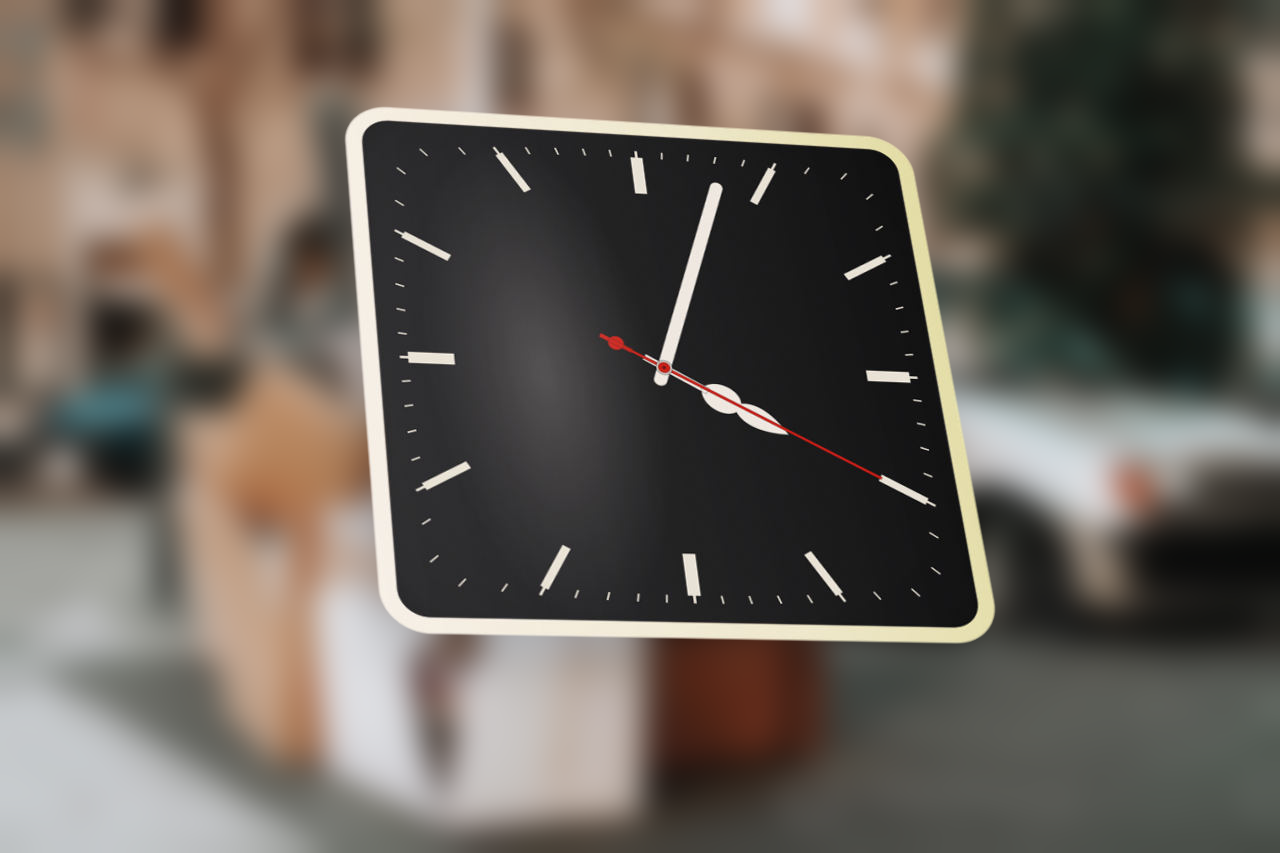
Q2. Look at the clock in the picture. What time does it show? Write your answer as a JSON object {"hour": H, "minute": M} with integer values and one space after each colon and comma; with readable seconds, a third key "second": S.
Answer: {"hour": 4, "minute": 3, "second": 20}
